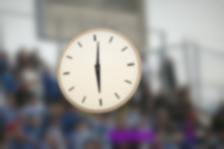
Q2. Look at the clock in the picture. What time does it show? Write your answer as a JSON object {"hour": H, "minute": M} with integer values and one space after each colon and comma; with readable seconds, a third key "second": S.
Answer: {"hour": 6, "minute": 1}
